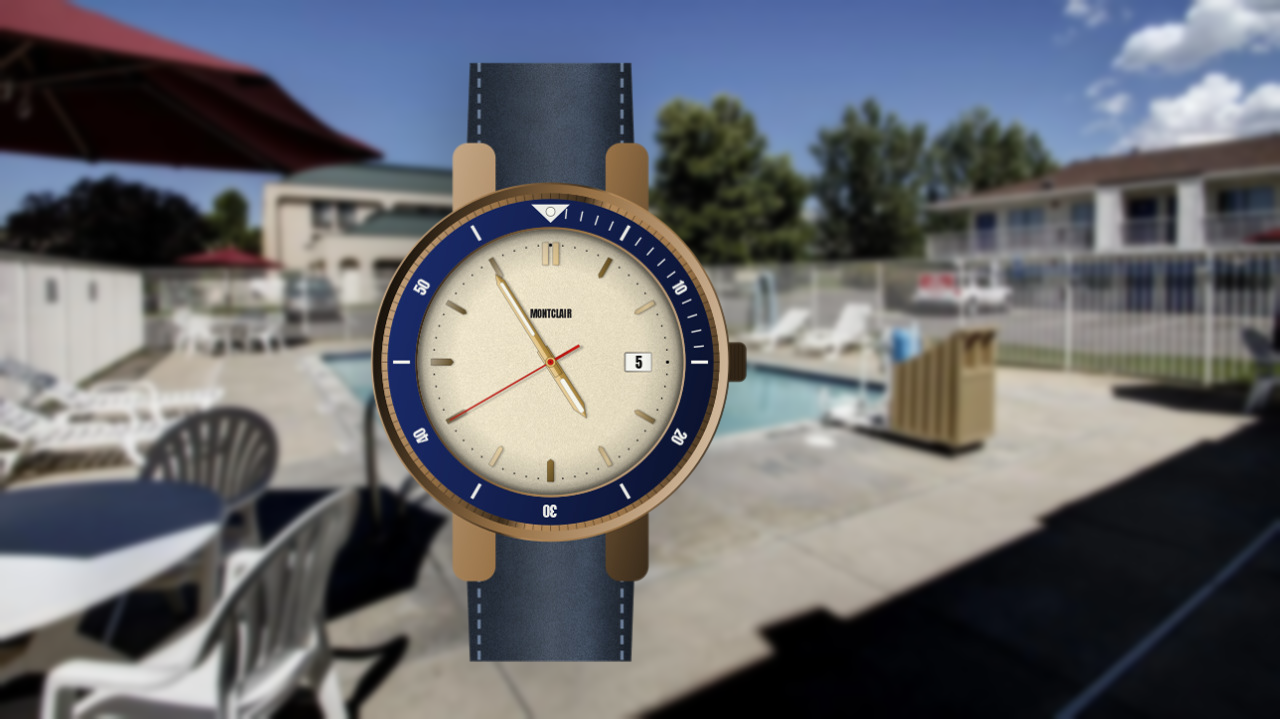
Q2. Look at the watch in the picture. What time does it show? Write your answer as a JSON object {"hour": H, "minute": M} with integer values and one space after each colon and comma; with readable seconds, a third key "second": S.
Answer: {"hour": 4, "minute": 54, "second": 40}
